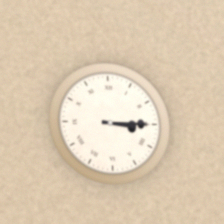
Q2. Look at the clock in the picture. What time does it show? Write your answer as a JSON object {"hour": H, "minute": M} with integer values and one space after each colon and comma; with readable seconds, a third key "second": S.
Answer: {"hour": 3, "minute": 15}
